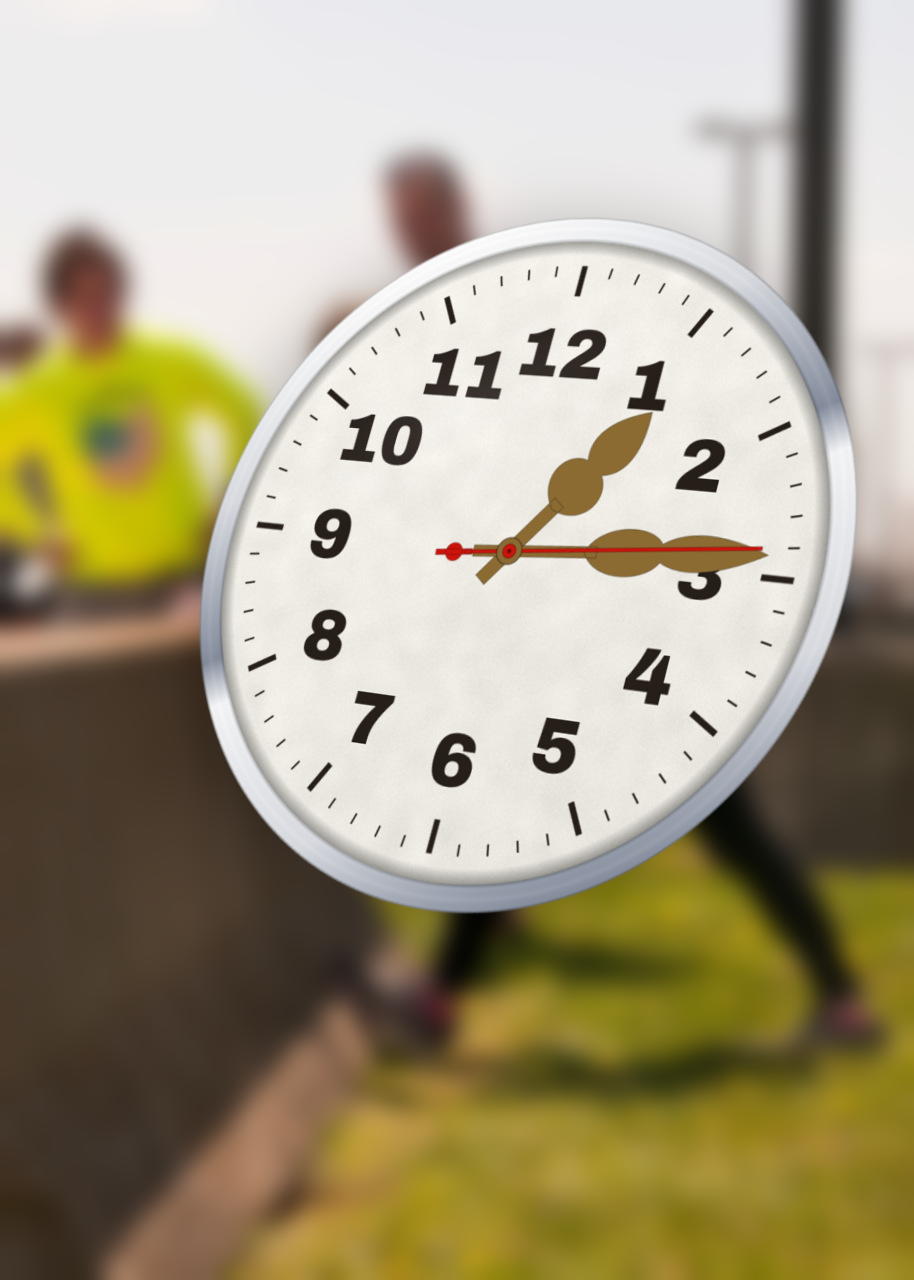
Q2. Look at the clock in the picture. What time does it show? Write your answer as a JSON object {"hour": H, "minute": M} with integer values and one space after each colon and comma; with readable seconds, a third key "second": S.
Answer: {"hour": 1, "minute": 14, "second": 14}
